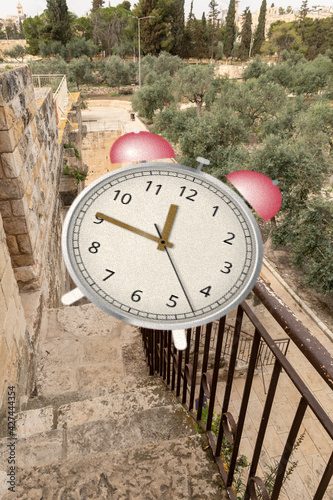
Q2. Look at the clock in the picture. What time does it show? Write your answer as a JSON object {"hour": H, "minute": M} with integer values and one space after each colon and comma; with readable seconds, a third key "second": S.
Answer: {"hour": 11, "minute": 45, "second": 23}
